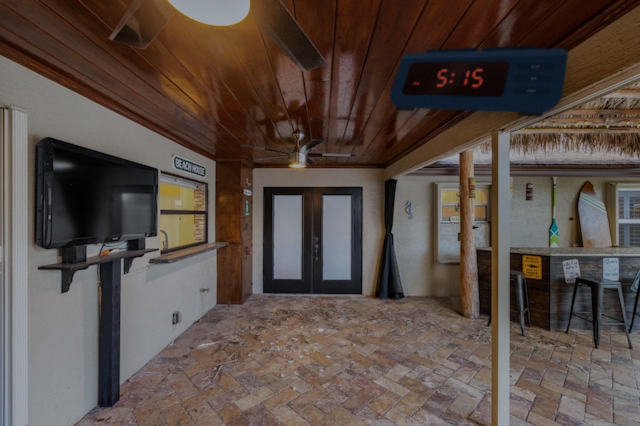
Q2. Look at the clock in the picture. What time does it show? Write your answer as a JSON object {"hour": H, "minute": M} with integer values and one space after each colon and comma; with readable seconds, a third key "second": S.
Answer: {"hour": 5, "minute": 15}
